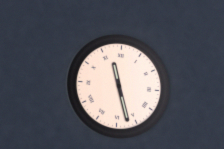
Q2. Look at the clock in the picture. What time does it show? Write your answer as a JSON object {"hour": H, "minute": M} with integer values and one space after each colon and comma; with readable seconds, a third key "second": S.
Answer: {"hour": 11, "minute": 27}
